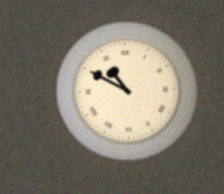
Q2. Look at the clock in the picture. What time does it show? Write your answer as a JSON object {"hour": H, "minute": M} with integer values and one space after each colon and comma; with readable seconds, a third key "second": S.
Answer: {"hour": 10, "minute": 50}
